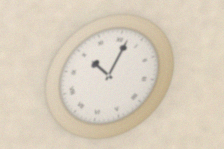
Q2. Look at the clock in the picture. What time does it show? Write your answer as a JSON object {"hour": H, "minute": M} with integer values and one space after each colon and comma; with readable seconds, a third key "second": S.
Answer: {"hour": 10, "minute": 2}
